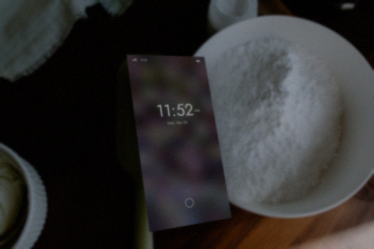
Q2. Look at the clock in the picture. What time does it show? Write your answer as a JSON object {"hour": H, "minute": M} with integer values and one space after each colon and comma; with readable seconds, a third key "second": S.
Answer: {"hour": 11, "minute": 52}
